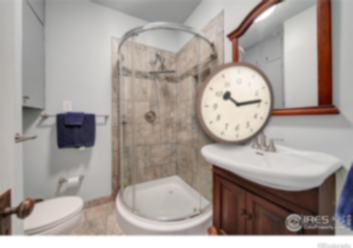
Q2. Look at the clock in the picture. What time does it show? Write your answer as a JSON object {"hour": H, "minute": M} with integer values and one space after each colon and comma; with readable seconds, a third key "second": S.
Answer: {"hour": 10, "minute": 14}
